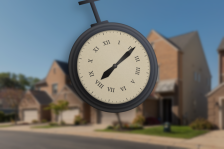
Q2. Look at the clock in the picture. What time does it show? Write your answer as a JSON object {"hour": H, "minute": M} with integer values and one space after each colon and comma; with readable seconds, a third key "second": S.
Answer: {"hour": 8, "minute": 11}
